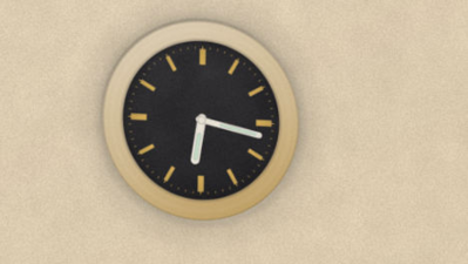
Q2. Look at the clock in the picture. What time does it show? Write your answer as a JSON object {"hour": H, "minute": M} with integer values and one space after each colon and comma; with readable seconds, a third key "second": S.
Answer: {"hour": 6, "minute": 17}
